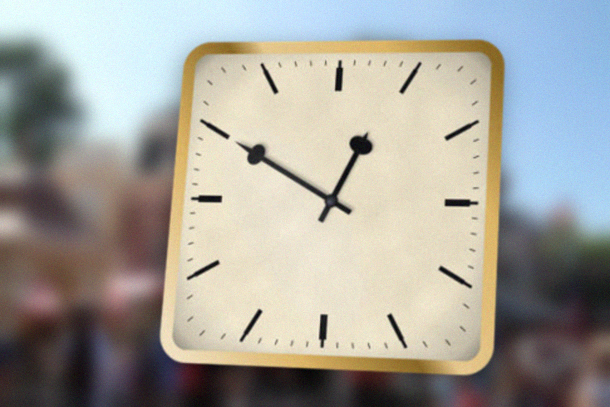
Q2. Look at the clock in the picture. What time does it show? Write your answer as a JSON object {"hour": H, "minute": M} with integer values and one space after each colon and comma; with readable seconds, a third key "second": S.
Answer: {"hour": 12, "minute": 50}
